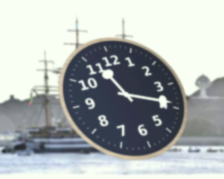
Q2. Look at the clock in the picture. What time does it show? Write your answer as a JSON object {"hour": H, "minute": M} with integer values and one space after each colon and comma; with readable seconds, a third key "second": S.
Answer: {"hour": 11, "minute": 19}
